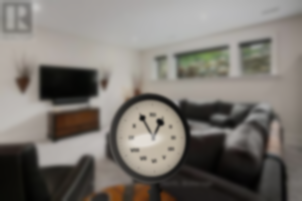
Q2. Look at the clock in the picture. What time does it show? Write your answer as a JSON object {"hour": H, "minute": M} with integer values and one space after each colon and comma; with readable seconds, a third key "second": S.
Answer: {"hour": 12, "minute": 55}
